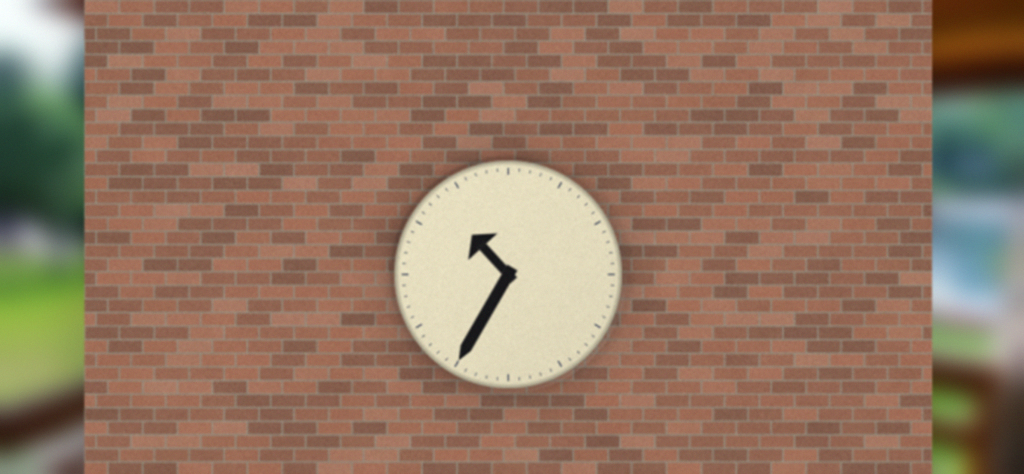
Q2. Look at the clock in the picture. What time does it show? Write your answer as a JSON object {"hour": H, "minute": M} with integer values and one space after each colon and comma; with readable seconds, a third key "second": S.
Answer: {"hour": 10, "minute": 35}
